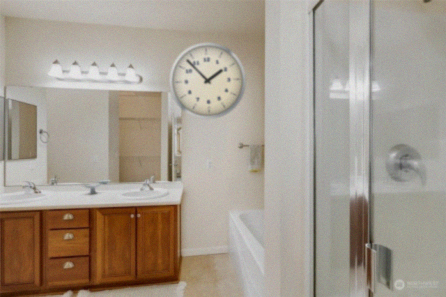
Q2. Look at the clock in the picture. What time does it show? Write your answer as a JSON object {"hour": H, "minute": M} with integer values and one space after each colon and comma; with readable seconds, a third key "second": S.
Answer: {"hour": 1, "minute": 53}
